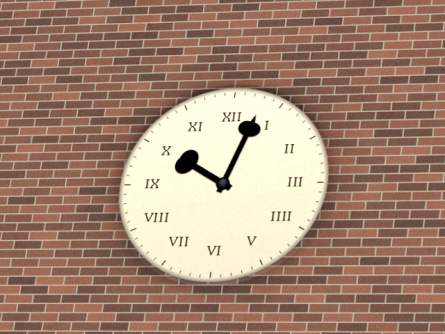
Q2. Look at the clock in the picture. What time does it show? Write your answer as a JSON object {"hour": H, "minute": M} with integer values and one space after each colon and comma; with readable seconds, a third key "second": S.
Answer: {"hour": 10, "minute": 3}
